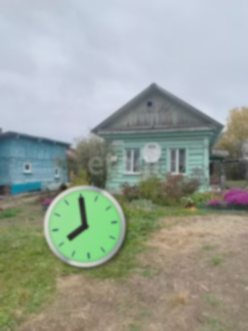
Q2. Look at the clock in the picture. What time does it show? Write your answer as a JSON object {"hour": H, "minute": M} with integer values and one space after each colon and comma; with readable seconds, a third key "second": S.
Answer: {"hour": 8, "minute": 0}
